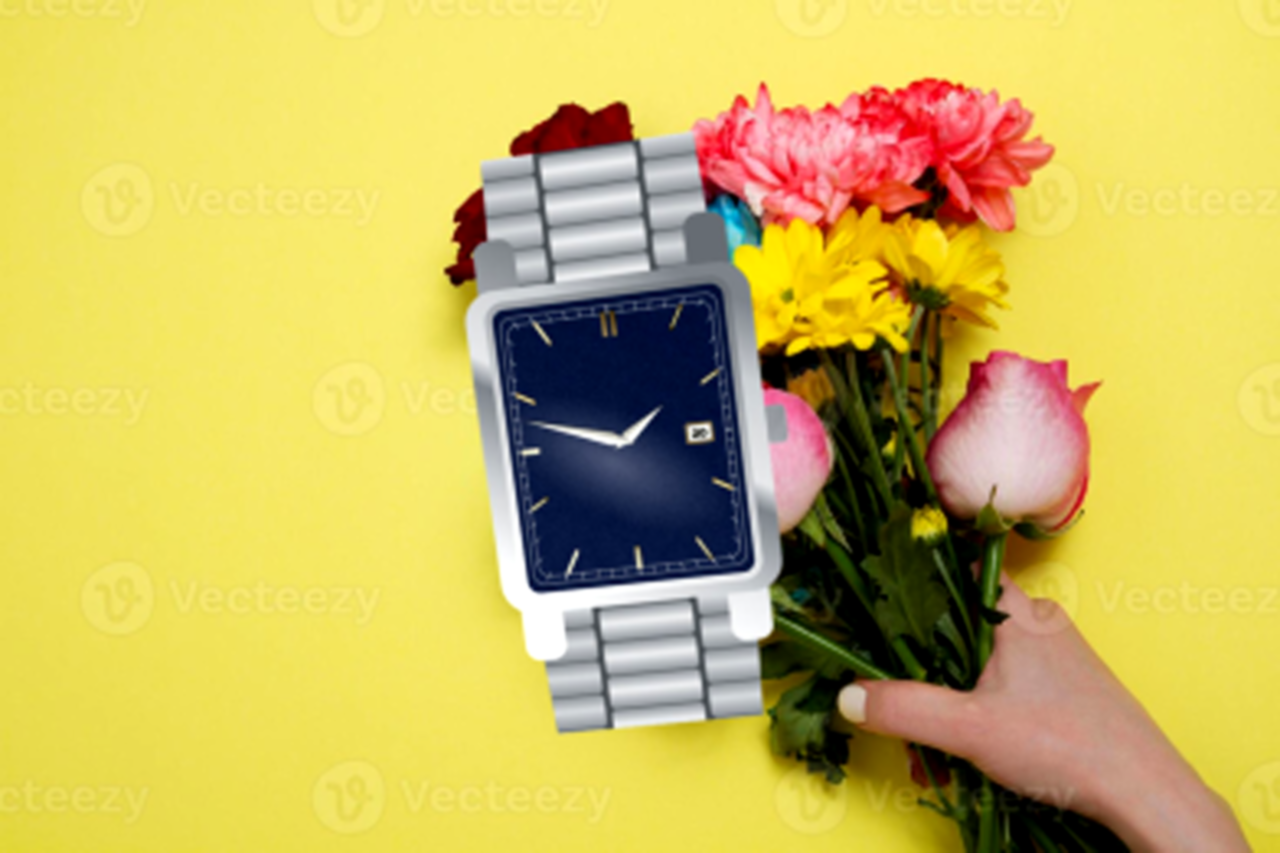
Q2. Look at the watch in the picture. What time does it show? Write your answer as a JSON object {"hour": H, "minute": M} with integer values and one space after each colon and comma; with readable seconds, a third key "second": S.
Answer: {"hour": 1, "minute": 48}
